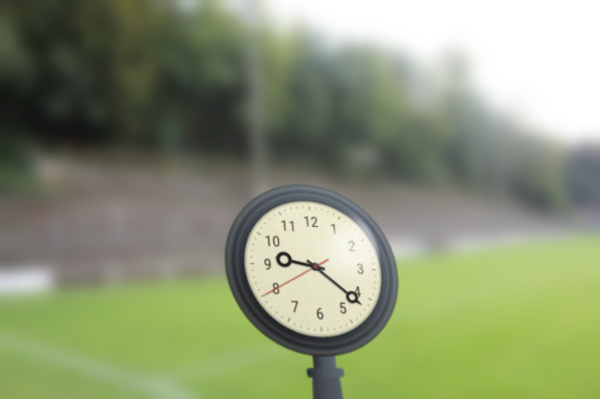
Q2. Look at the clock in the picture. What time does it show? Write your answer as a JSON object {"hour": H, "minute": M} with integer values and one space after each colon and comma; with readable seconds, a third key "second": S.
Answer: {"hour": 9, "minute": 21, "second": 40}
